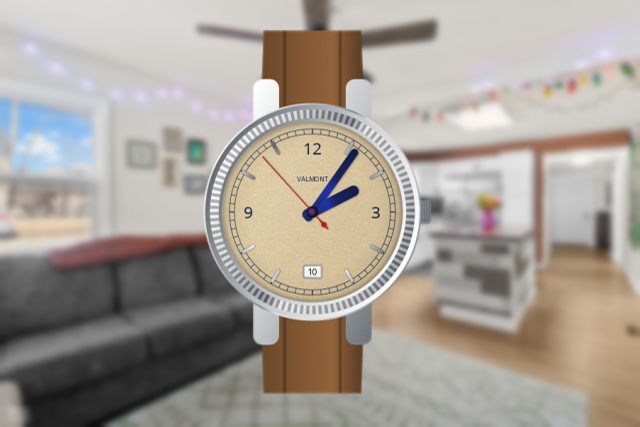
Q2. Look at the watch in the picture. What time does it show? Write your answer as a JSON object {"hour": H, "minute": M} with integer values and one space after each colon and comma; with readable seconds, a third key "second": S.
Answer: {"hour": 2, "minute": 5, "second": 53}
